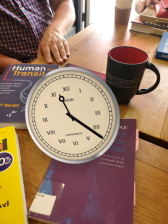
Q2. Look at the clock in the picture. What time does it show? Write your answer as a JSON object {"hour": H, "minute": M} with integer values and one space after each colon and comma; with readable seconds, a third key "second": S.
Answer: {"hour": 11, "minute": 22}
